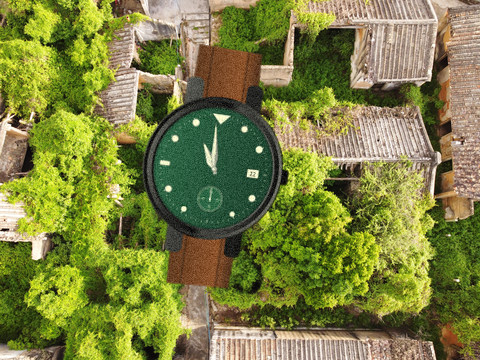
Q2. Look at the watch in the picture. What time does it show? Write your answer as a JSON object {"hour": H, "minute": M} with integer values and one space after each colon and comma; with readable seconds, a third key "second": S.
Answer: {"hour": 10, "minute": 59}
